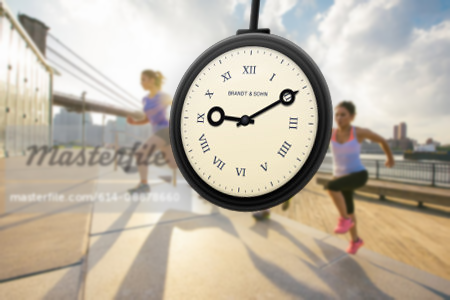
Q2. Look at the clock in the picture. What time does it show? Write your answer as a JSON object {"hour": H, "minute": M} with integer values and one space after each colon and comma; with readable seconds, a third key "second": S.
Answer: {"hour": 9, "minute": 10}
